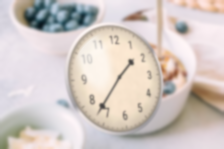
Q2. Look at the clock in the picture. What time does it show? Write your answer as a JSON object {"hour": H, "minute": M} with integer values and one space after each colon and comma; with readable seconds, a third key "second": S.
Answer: {"hour": 1, "minute": 37}
